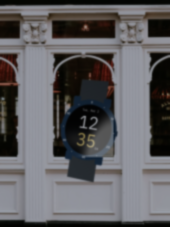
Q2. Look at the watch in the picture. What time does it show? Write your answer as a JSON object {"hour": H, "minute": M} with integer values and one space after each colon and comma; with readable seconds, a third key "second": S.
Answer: {"hour": 12, "minute": 35}
